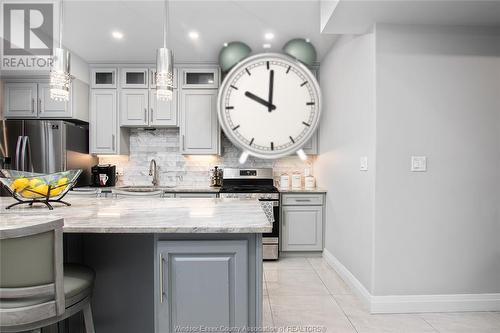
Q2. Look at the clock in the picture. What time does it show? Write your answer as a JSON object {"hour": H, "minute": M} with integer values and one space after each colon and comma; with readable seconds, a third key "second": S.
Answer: {"hour": 10, "minute": 1}
